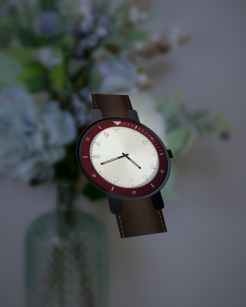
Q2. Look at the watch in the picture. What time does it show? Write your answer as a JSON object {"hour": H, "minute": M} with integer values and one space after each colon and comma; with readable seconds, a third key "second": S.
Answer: {"hour": 4, "minute": 42}
